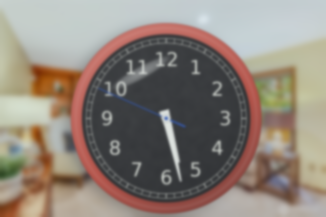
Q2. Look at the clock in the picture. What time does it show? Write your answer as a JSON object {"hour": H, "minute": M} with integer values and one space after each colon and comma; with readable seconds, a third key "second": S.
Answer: {"hour": 5, "minute": 27, "second": 49}
